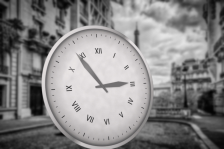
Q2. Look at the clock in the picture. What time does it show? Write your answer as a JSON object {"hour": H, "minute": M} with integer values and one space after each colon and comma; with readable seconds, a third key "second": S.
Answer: {"hour": 2, "minute": 54}
